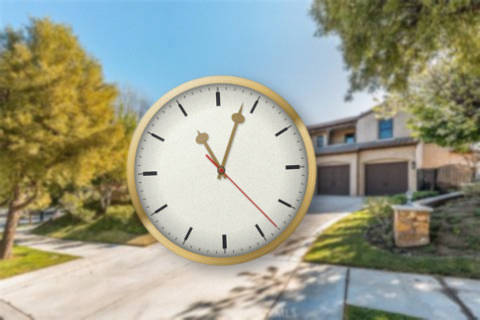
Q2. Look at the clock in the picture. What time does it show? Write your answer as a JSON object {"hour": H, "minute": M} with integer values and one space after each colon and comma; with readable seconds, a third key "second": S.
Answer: {"hour": 11, "minute": 3, "second": 23}
